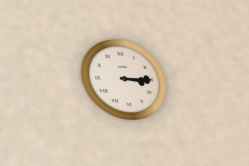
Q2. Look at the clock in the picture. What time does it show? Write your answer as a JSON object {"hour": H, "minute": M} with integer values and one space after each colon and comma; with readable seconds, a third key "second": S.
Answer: {"hour": 3, "minute": 15}
